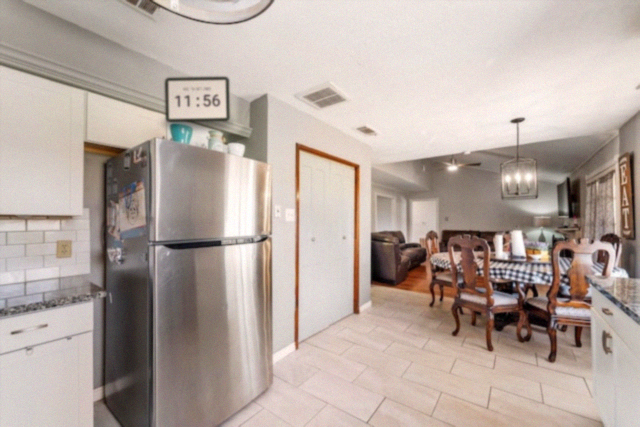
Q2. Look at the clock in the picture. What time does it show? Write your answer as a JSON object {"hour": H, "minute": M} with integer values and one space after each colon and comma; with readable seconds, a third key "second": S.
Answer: {"hour": 11, "minute": 56}
